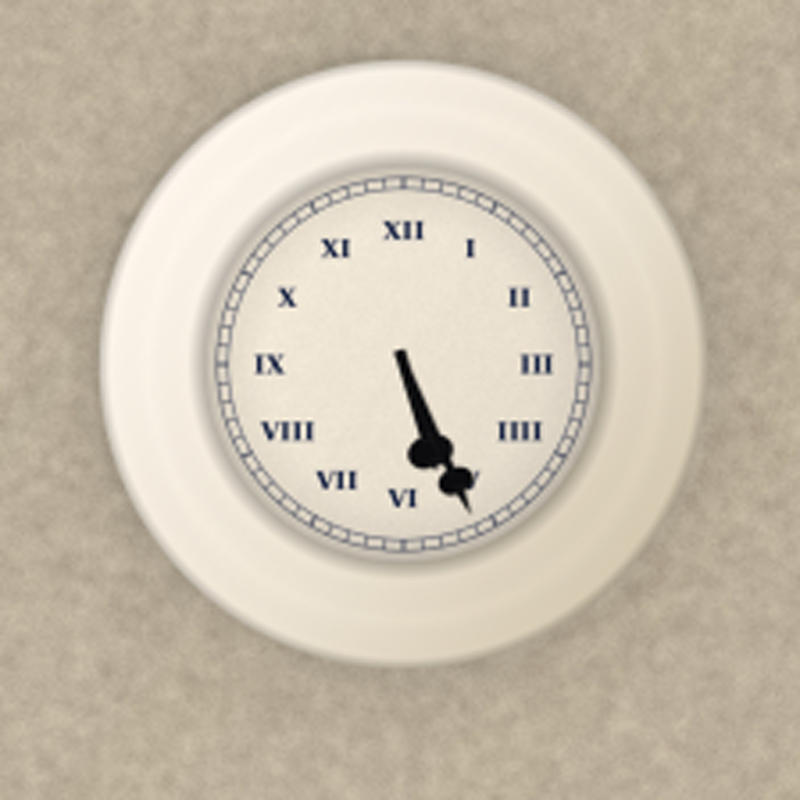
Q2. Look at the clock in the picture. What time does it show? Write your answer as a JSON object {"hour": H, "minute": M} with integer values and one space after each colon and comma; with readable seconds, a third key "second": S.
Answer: {"hour": 5, "minute": 26}
